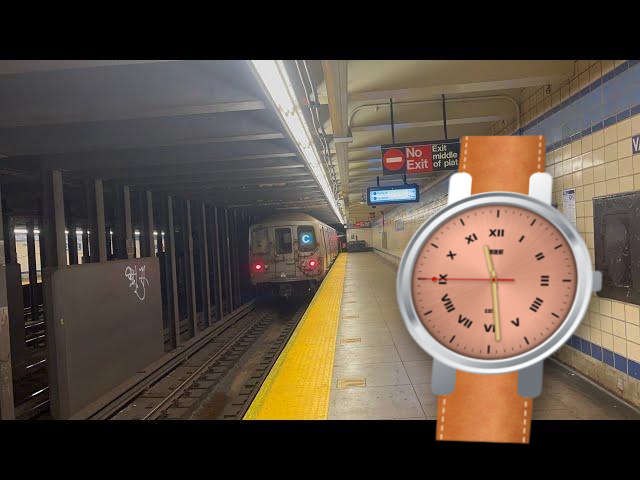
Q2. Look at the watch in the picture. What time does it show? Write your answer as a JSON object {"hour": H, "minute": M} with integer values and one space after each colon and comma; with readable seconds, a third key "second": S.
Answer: {"hour": 11, "minute": 28, "second": 45}
